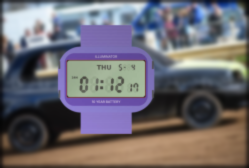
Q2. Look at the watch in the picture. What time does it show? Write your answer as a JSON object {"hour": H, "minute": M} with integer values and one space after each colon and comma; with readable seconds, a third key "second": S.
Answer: {"hour": 1, "minute": 12, "second": 17}
